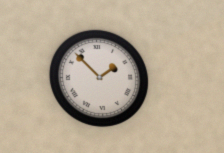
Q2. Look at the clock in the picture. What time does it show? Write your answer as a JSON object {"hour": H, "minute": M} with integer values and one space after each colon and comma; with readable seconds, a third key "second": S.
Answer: {"hour": 1, "minute": 53}
